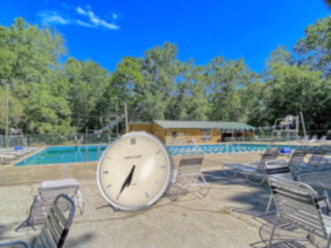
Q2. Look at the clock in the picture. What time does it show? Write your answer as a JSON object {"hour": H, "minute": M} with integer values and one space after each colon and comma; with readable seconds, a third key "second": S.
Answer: {"hour": 6, "minute": 35}
